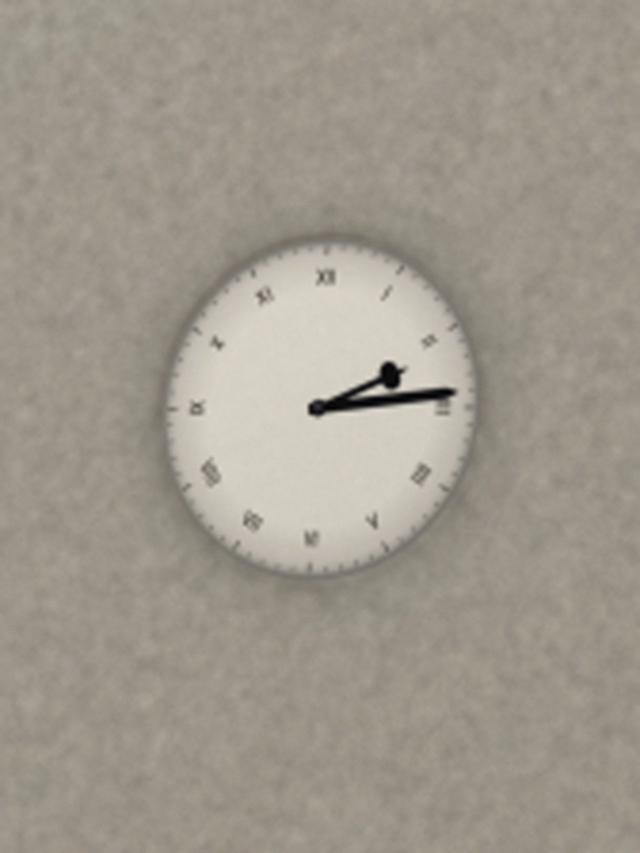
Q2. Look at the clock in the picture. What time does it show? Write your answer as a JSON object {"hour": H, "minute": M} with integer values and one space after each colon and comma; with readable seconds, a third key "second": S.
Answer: {"hour": 2, "minute": 14}
